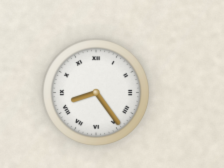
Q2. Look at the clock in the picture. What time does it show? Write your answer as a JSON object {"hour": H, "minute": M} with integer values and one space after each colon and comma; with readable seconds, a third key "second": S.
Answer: {"hour": 8, "minute": 24}
